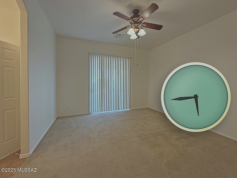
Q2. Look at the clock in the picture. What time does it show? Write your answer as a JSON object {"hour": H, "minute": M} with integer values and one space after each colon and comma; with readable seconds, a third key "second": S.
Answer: {"hour": 5, "minute": 44}
